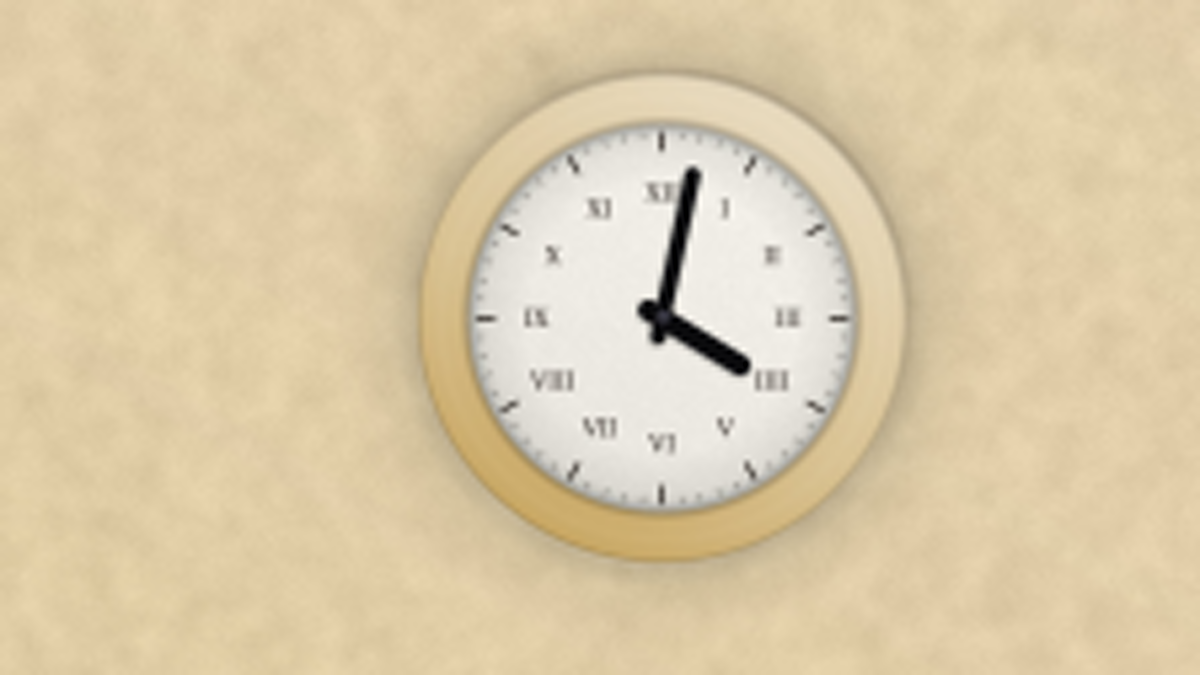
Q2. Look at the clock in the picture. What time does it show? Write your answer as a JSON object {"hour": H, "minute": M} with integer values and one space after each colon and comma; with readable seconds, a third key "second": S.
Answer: {"hour": 4, "minute": 2}
